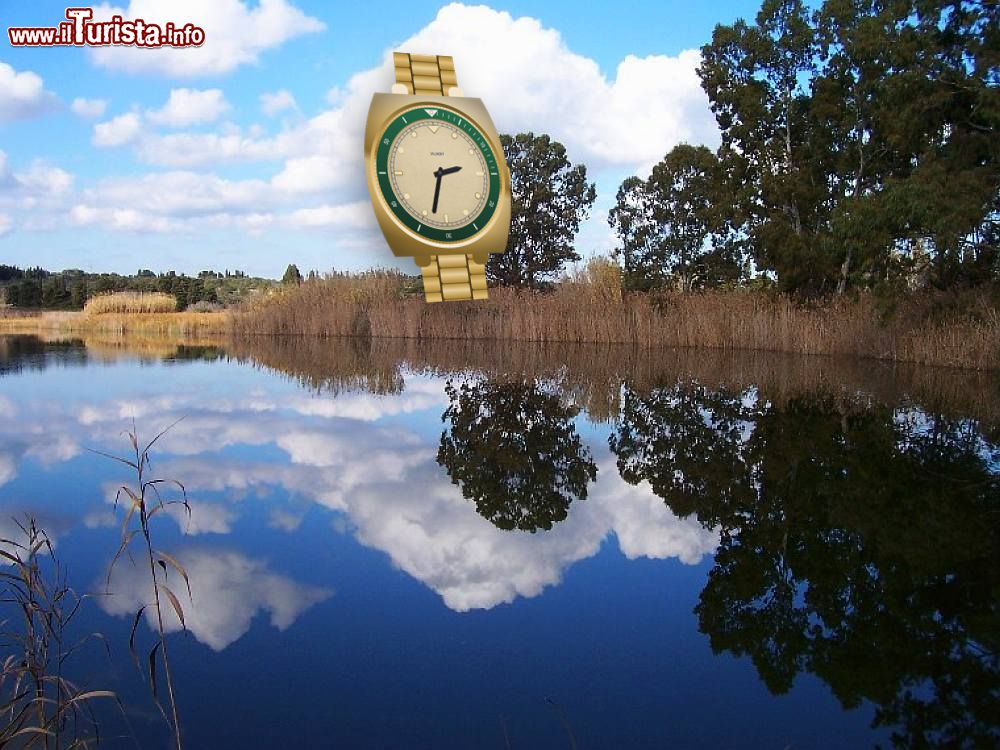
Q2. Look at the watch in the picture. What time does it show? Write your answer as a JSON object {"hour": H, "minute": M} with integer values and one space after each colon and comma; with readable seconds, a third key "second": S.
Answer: {"hour": 2, "minute": 33}
